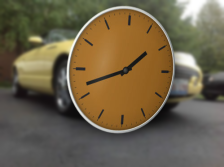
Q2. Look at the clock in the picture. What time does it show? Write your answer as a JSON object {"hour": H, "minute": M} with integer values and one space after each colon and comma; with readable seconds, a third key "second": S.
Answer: {"hour": 1, "minute": 42}
